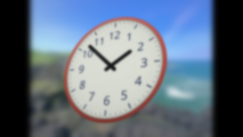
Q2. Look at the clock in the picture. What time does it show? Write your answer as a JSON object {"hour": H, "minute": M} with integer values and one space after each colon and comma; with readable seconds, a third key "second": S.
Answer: {"hour": 1, "minute": 52}
